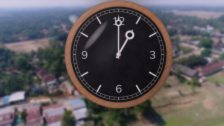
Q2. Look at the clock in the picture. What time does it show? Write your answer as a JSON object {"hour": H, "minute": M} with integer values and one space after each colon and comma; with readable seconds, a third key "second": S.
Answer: {"hour": 1, "minute": 0}
